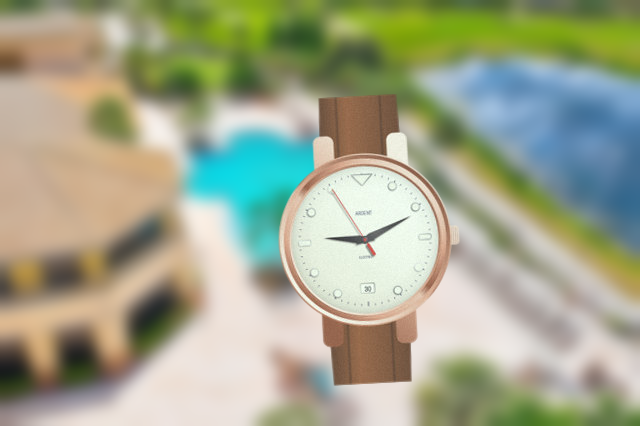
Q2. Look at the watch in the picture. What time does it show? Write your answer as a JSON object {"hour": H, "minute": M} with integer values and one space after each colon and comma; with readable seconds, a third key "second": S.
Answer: {"hour": 9, "minute": 10, "second": 55}
